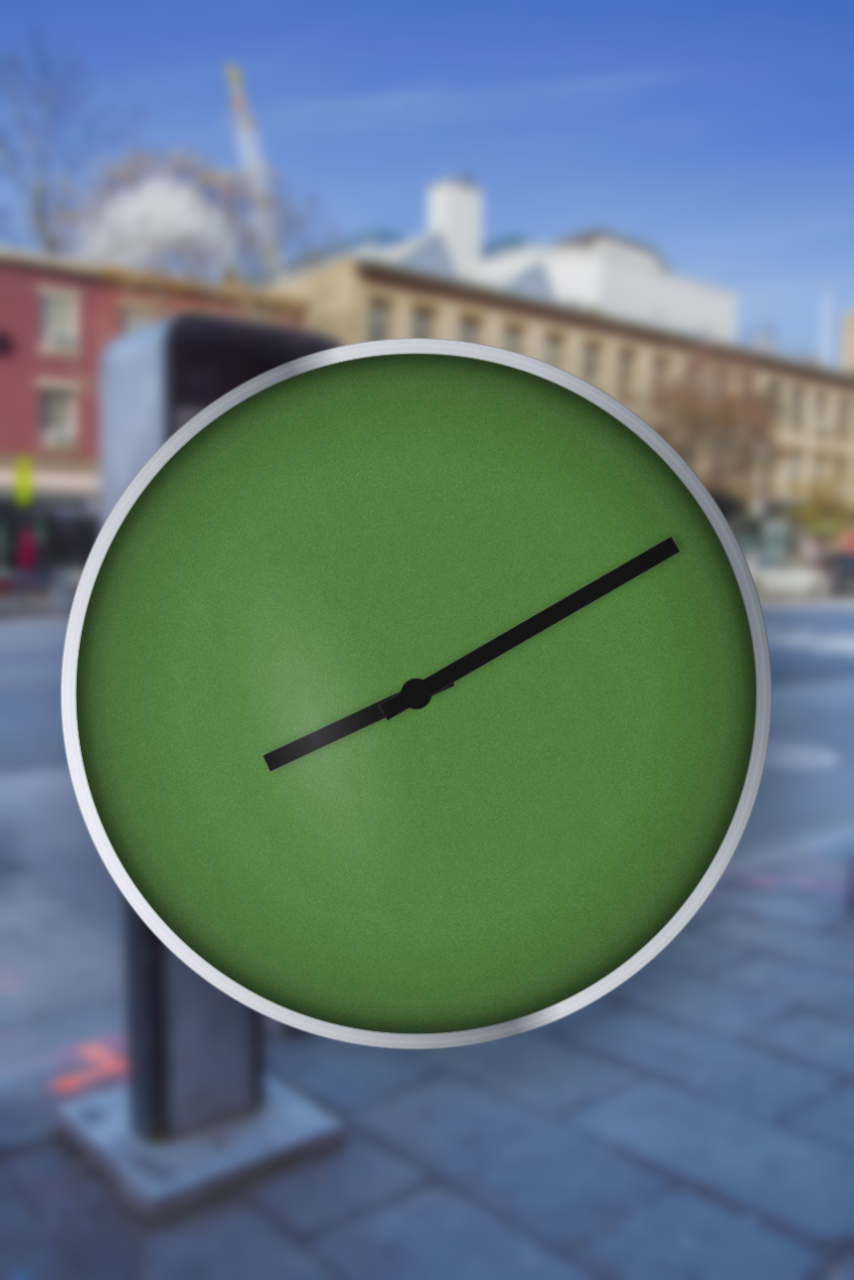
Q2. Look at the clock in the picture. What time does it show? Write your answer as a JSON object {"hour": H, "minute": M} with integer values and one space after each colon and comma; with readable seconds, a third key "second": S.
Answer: {"hour": 8, "minute": 10}
